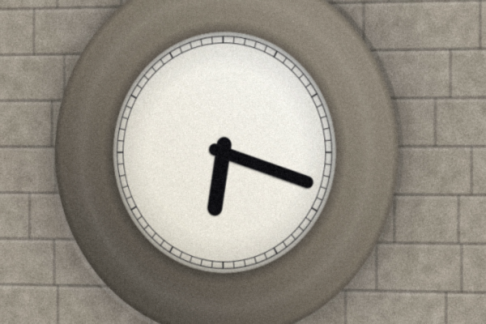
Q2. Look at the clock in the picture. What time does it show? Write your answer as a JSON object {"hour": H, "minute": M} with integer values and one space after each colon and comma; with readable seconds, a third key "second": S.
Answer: {"hour": 6, "minute": 18}
